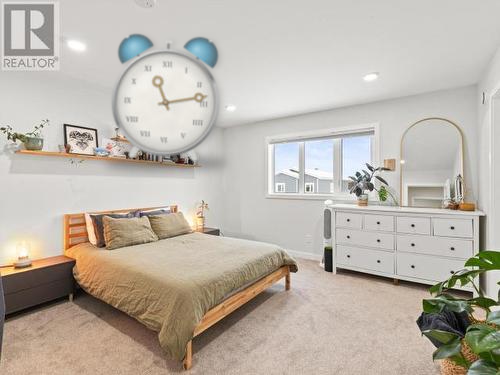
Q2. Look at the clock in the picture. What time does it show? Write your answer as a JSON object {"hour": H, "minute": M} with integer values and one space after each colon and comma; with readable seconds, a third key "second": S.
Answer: {"hour": 11, "minute": 13}
